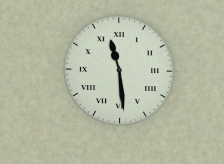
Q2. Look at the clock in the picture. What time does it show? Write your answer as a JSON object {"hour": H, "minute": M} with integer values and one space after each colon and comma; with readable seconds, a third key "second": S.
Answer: {"hour": 11, "minute": 29}
